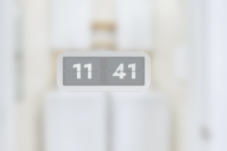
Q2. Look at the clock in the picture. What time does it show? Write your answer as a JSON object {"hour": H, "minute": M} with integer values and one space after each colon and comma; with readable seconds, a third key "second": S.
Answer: {"hour": 11, "minute": 41}
